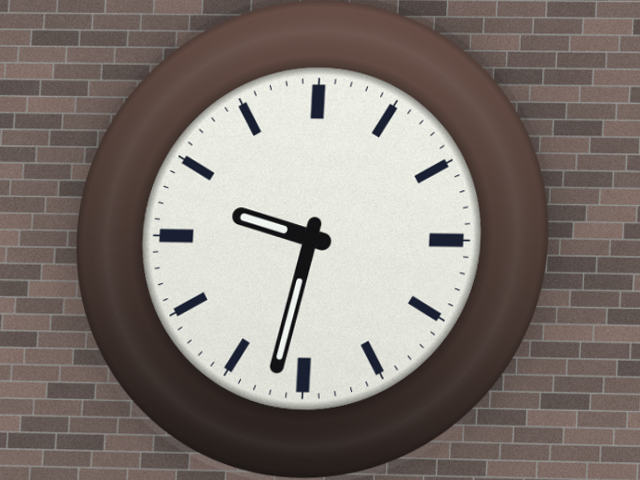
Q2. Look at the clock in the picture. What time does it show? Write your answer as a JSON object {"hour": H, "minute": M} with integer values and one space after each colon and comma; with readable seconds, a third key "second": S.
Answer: {"hour": 9, "minute": 32}
